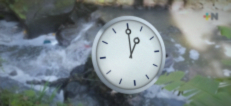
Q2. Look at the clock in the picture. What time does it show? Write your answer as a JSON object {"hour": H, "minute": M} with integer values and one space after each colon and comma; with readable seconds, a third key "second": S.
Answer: {"hour": 1, "minute": 0}
